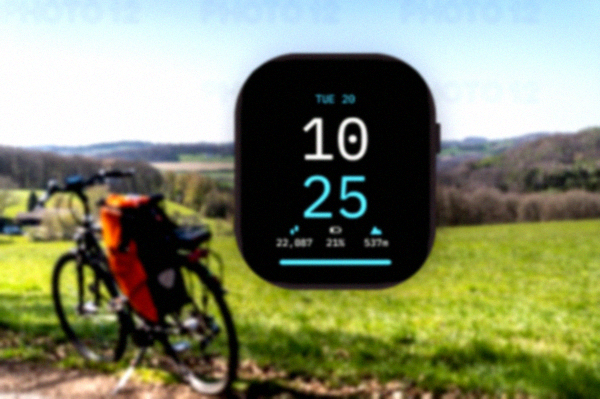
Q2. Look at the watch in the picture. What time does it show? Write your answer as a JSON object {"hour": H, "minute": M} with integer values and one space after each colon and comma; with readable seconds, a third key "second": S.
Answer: {"hour": 10, "minute": 25}
